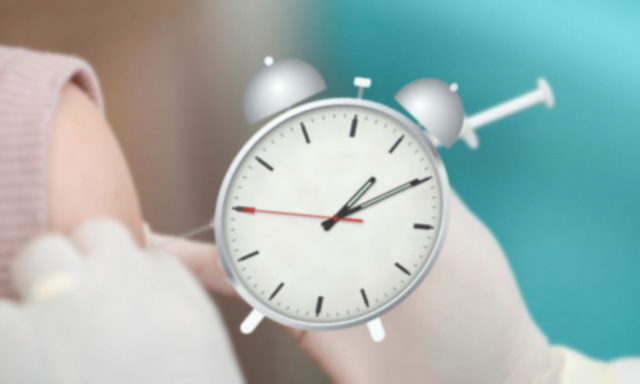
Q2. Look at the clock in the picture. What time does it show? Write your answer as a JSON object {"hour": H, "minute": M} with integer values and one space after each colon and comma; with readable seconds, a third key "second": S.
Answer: {"hour": 1, "minute": 9, "second": 45}
